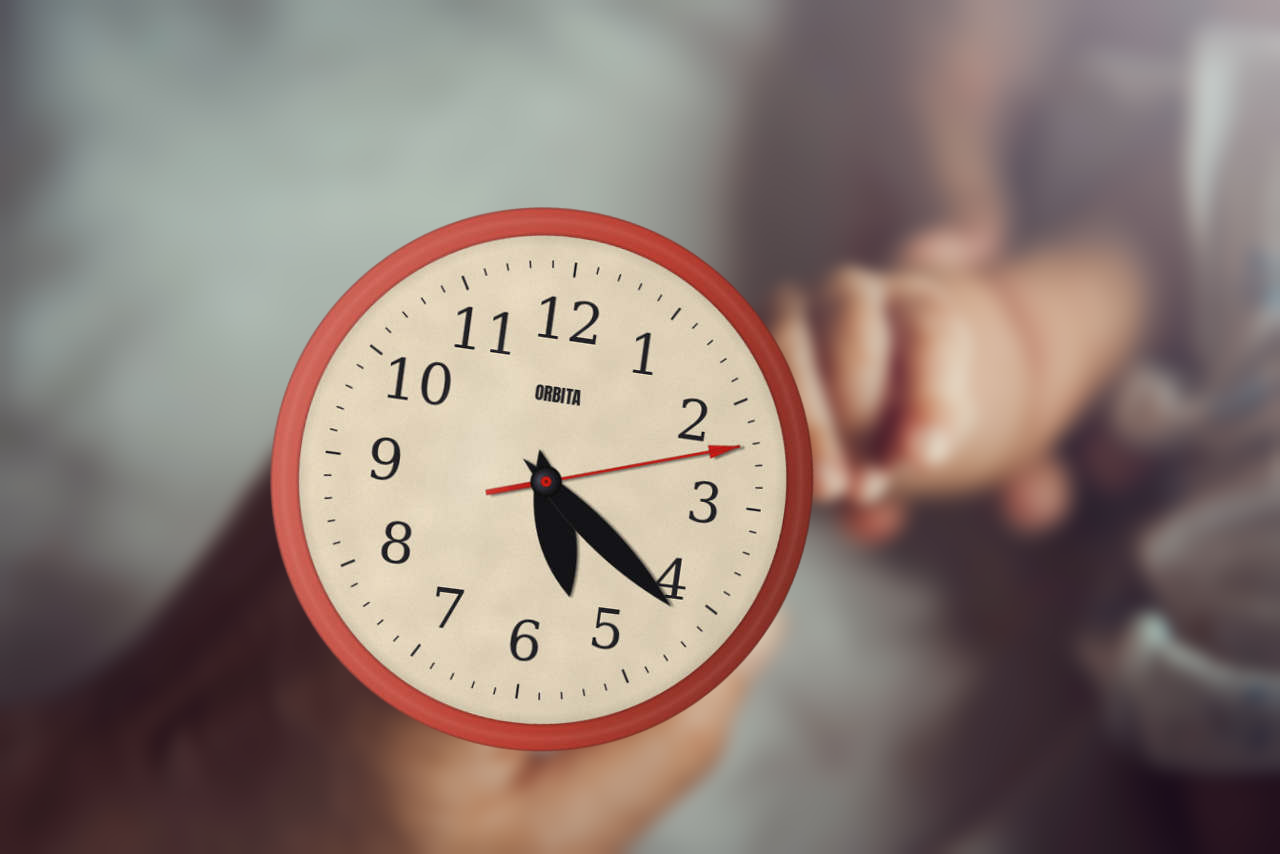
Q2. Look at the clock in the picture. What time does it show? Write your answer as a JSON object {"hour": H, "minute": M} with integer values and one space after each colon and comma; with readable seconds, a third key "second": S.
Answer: {"hour": 5, "minute": 21, "second": 12}
